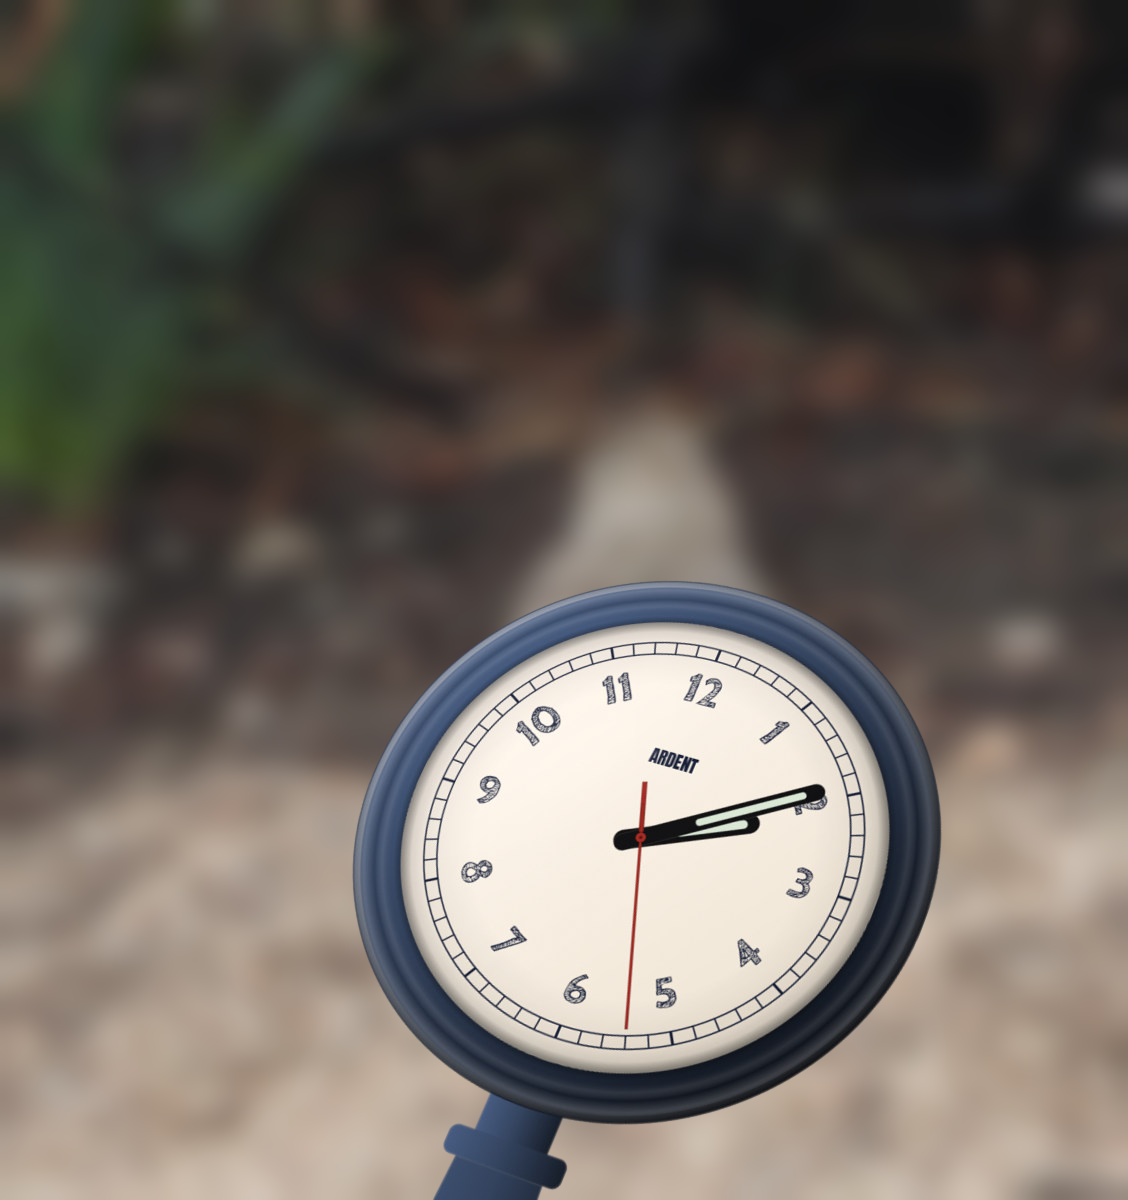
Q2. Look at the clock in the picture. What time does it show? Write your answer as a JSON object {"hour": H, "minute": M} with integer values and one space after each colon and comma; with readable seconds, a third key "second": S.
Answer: {"hour": 2, "minute": 9, "second": 27}
